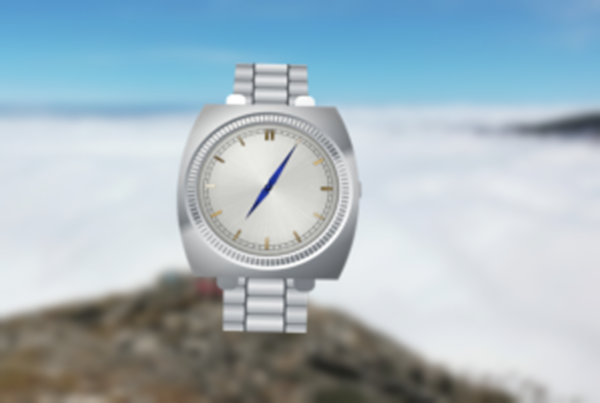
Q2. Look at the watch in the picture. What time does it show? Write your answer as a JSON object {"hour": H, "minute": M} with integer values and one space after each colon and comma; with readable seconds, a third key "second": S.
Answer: {"hour": 7, "minute": 5}
